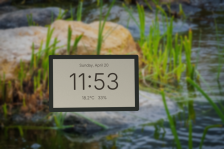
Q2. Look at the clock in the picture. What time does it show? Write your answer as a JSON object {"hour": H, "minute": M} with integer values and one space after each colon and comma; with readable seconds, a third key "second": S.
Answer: {"hour": 11, "minute": 53}
